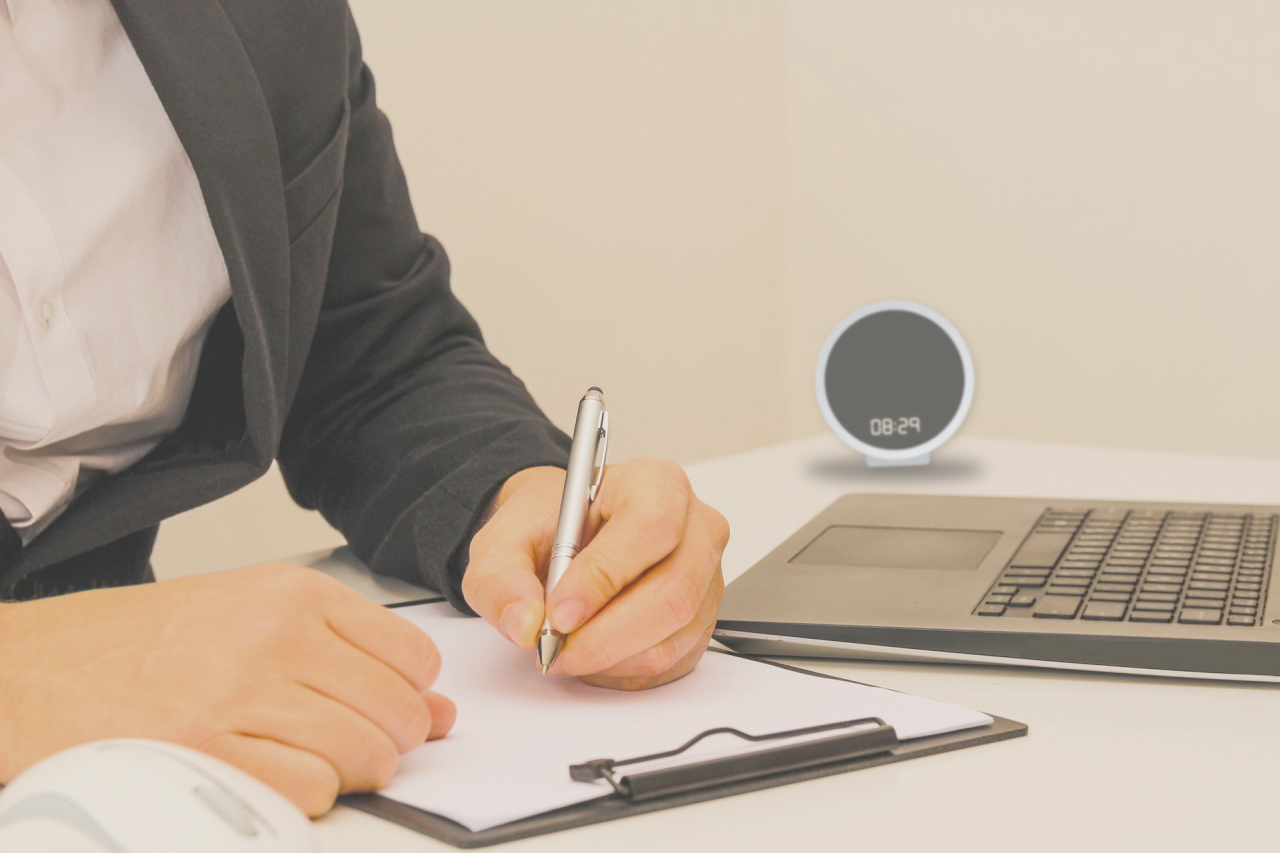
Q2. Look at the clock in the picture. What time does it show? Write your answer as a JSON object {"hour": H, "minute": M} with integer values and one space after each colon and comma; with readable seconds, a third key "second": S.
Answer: {"hour": 8, "minute": 29}
